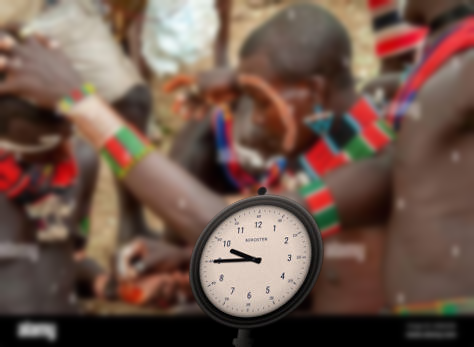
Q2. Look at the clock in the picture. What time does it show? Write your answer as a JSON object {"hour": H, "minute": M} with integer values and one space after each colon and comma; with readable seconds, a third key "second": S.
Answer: {"hour": 9, "minute": 45}
